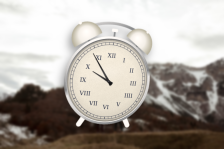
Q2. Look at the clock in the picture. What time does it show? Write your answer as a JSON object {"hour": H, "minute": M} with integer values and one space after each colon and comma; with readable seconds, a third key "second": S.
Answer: {"hour": 9, "minute": 54}
